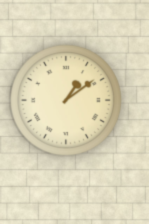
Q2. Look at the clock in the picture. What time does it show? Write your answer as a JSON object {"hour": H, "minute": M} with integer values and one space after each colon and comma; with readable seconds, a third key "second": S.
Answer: {"hour": 1, "minute": 9}
